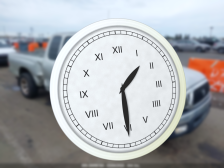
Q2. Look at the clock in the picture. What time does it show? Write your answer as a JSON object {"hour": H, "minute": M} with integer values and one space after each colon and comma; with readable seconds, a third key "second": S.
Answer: {"hour": 1, "minute": 30}
